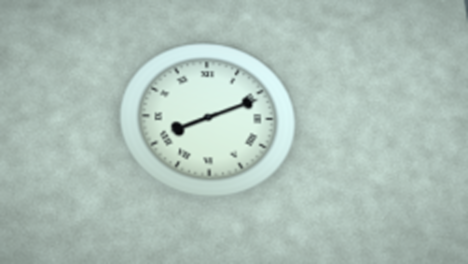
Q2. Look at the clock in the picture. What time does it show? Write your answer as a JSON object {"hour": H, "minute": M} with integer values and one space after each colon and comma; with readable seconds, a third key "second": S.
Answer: {"hour": 8, "minute": 11}
